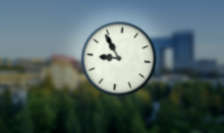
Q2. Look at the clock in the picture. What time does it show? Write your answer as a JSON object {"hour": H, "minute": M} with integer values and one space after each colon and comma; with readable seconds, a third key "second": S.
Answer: {"hour": 8, "minute": 54}
